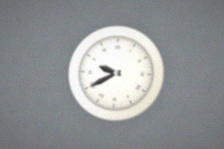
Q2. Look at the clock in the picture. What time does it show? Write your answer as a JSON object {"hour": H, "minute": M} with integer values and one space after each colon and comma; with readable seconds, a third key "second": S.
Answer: {"hour": 9, "minute": 40}
